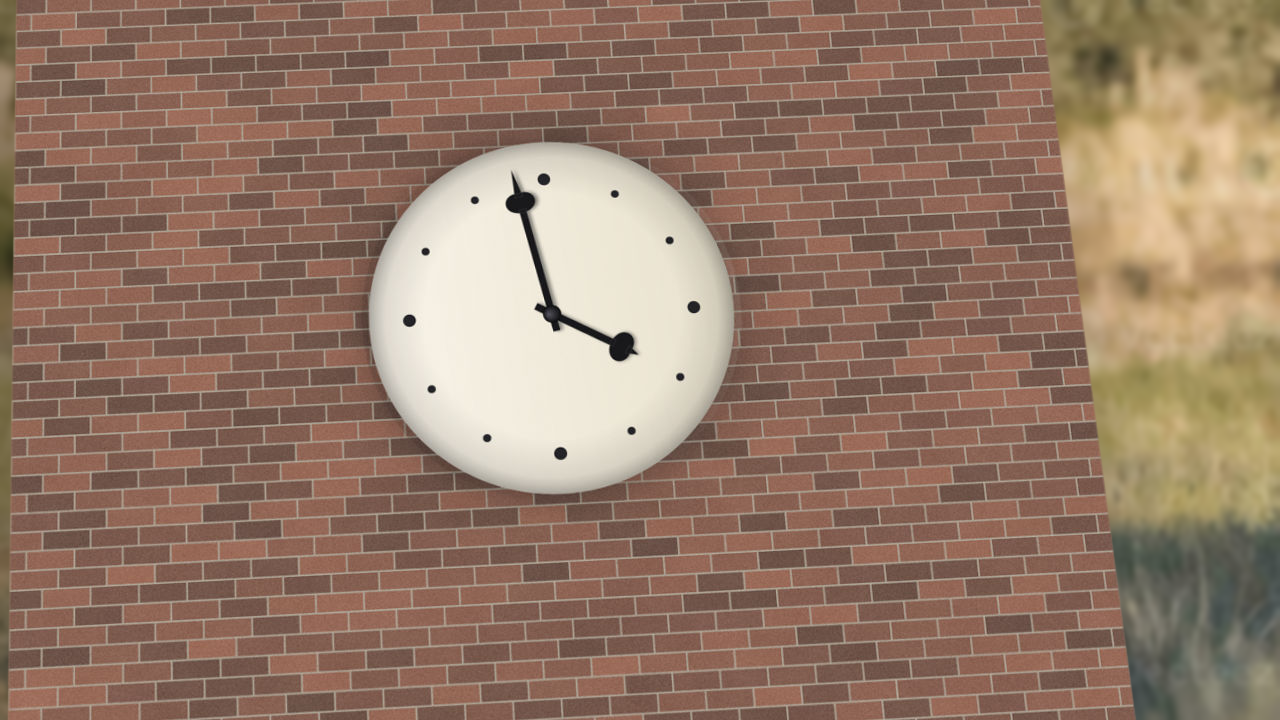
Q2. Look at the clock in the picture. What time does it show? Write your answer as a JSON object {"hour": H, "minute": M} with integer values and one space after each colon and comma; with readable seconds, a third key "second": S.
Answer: {"hour": 3, "minute": 58}
